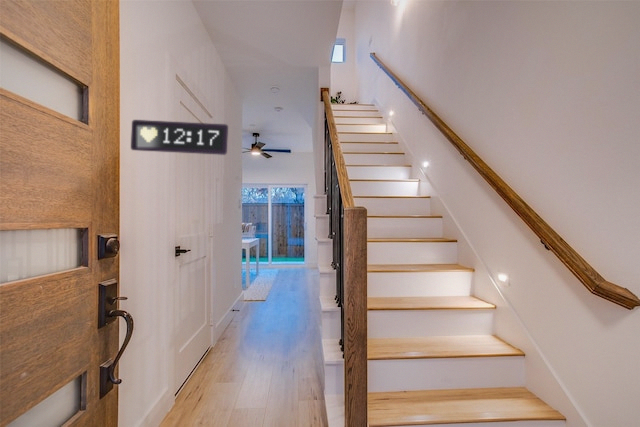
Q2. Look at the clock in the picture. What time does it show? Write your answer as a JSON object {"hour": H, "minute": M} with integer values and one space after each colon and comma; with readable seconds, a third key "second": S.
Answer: {"hour": 12, "minute": 17}
